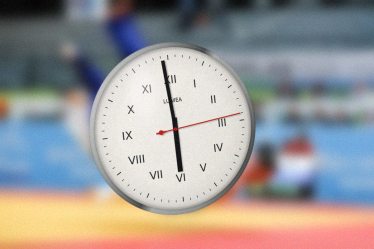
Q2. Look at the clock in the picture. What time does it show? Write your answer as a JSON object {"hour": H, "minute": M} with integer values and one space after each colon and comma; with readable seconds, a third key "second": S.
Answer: {"hour": 5, "minute": 59, "second": 14}
